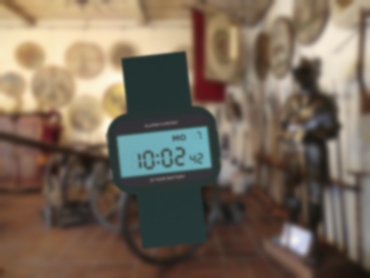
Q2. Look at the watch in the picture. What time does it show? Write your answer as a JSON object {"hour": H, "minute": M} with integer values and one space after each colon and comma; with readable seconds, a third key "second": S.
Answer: {"hour": 10, "minute": 2}
